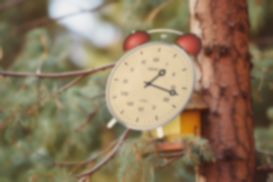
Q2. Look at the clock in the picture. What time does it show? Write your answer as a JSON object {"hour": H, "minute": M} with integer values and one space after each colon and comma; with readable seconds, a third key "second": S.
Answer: {"hour": 1, "minute": 17}
